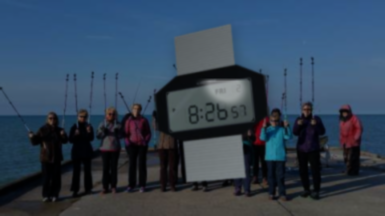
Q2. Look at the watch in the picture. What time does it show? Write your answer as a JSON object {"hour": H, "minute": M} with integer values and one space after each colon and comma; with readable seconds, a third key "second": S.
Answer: {"hour": 8, "minute": 26, "second": 57}
